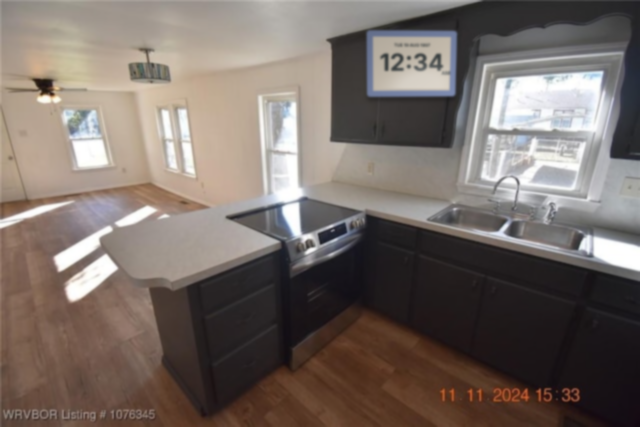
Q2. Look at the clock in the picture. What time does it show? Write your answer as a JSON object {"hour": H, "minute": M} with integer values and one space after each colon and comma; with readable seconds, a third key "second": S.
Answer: {"hour": 12, "minute": 34}
